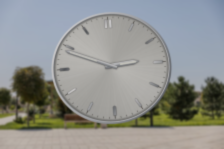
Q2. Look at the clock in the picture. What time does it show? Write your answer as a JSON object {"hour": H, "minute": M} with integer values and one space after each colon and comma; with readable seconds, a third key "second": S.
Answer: {"hour": 2, "minute": 49}
